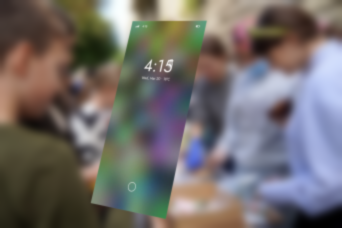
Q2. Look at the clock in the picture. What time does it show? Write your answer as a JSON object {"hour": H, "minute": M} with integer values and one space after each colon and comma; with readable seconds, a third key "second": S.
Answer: {"hour": 4, "minute": 15}
